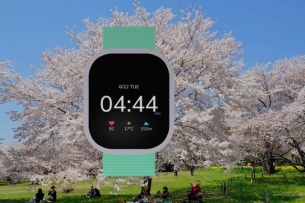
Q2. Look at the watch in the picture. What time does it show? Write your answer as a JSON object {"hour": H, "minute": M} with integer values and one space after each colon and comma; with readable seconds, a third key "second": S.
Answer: {"hour": 4, "minute": 44}
